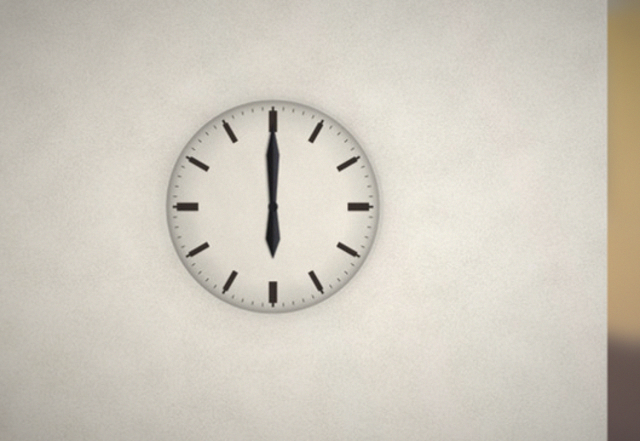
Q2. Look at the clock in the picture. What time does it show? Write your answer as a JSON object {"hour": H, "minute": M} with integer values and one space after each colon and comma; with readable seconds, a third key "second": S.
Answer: {"hour": 6, "minute": 0}
